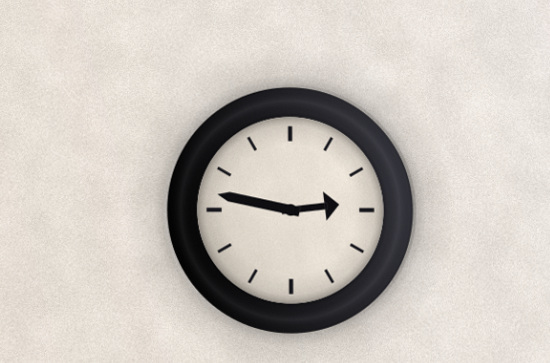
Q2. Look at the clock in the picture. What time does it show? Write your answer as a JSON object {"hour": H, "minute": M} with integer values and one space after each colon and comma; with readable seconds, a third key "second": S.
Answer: {"hour": 2, "minute": 47}
